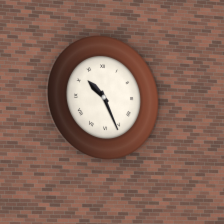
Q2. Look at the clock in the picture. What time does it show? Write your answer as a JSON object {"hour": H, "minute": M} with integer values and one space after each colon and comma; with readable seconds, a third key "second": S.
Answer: {"hour": 10, "minute": 26}
